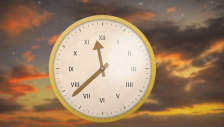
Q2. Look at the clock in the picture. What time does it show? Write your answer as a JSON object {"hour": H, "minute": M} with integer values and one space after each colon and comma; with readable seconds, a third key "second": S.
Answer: {"hour": 11, "minute": 38}
